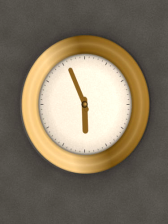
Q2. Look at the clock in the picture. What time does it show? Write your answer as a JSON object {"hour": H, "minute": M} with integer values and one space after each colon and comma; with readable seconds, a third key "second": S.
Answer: {"hour": 5, "minute": 56}
